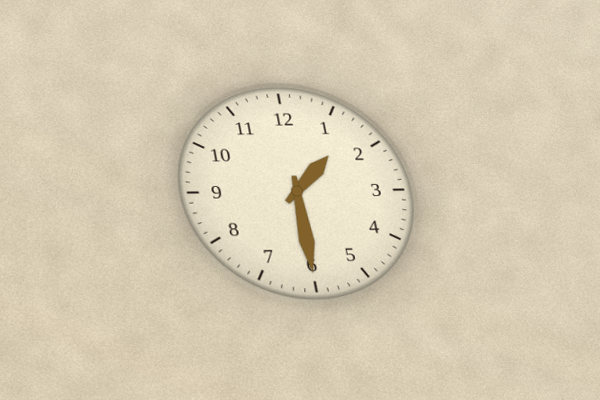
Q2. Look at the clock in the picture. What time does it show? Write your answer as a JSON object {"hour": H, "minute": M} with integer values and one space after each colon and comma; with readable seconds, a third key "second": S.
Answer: {"hour": 1, "minute": 30}
